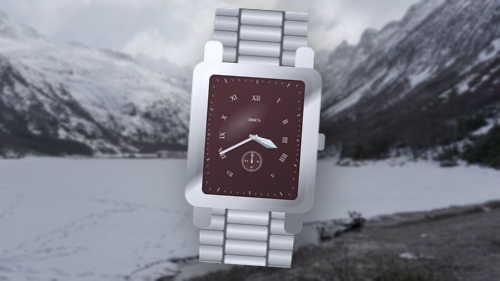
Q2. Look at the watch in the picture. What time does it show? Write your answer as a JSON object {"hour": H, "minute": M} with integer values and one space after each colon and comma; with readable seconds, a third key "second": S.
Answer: {"hour": 3, "minute": 40}
